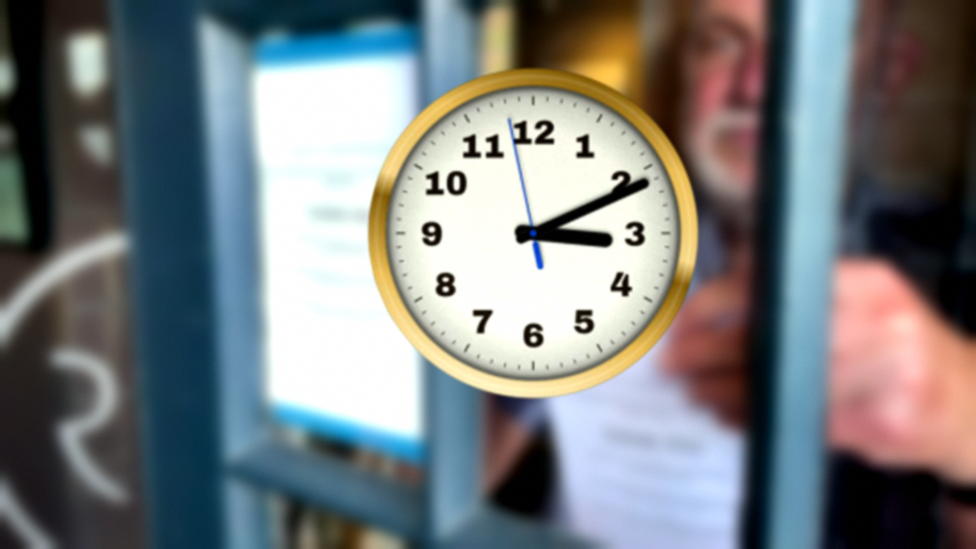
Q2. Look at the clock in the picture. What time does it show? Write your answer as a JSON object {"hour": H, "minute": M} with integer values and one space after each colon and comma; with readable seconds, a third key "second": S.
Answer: {"hour": 3, "minute": 10, "second": 58}
